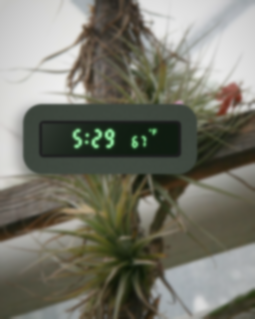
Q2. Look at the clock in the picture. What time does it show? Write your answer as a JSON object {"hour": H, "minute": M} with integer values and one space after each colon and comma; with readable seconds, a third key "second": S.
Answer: {"hour": 5, "minute": 29}
